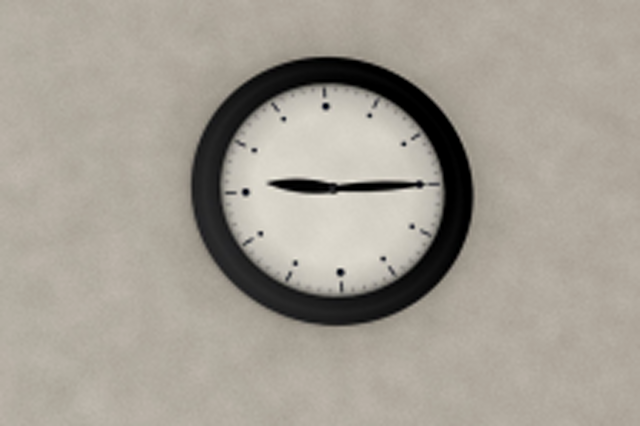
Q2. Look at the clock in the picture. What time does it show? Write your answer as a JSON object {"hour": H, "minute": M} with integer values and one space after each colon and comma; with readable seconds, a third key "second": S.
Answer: {"hour": 9, "minute": 15}
